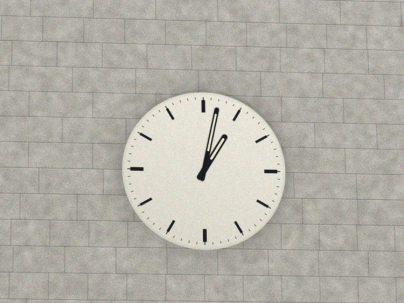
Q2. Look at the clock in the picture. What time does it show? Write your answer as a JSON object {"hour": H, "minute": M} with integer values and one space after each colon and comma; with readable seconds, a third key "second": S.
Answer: {"hour": 1, "minute": 2}
